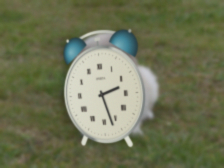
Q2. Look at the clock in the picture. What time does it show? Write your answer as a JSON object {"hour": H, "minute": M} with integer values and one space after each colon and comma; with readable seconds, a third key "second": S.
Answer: {"hour": 2, "minute": 27}
